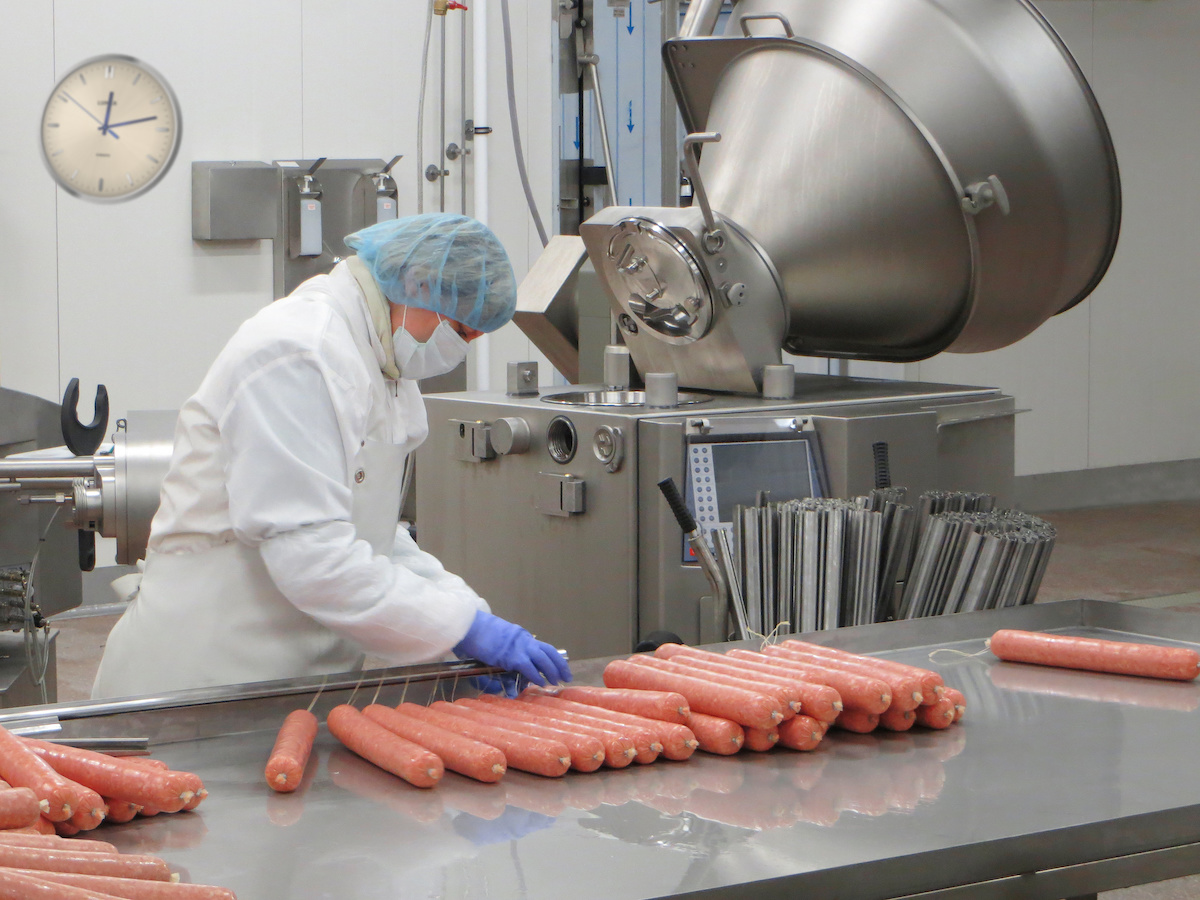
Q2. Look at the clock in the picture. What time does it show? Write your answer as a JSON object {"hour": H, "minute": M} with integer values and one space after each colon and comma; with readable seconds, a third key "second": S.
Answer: {"hour": 12, "minute": 12, "second": 51}
